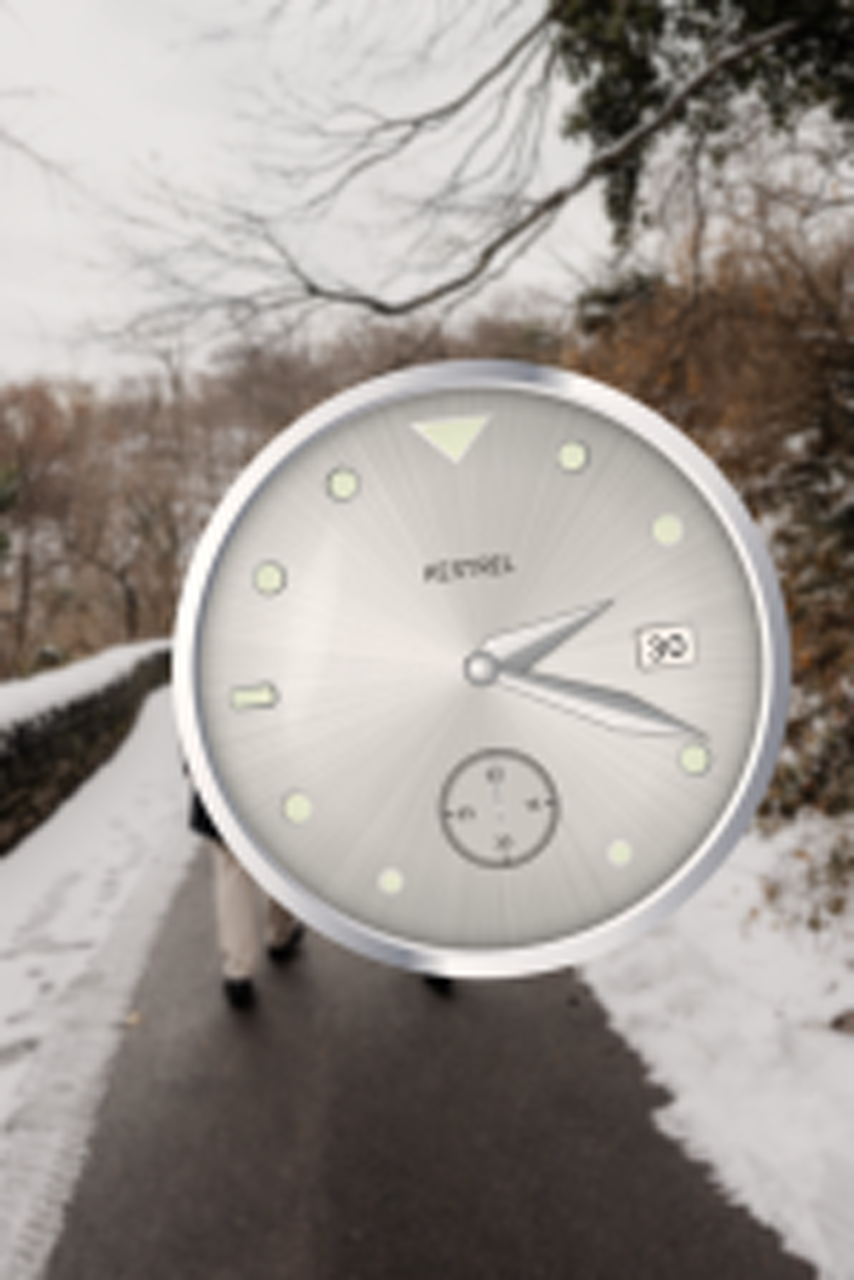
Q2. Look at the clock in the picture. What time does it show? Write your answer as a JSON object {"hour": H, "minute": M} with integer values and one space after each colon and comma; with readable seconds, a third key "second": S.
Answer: {"hour": 2, "minute": 19}
